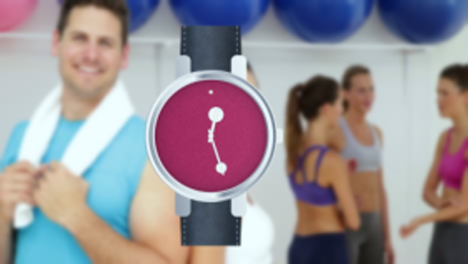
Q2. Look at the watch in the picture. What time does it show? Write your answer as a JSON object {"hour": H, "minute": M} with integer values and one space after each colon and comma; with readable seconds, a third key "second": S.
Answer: {"hour": 12, "minute": 27}
